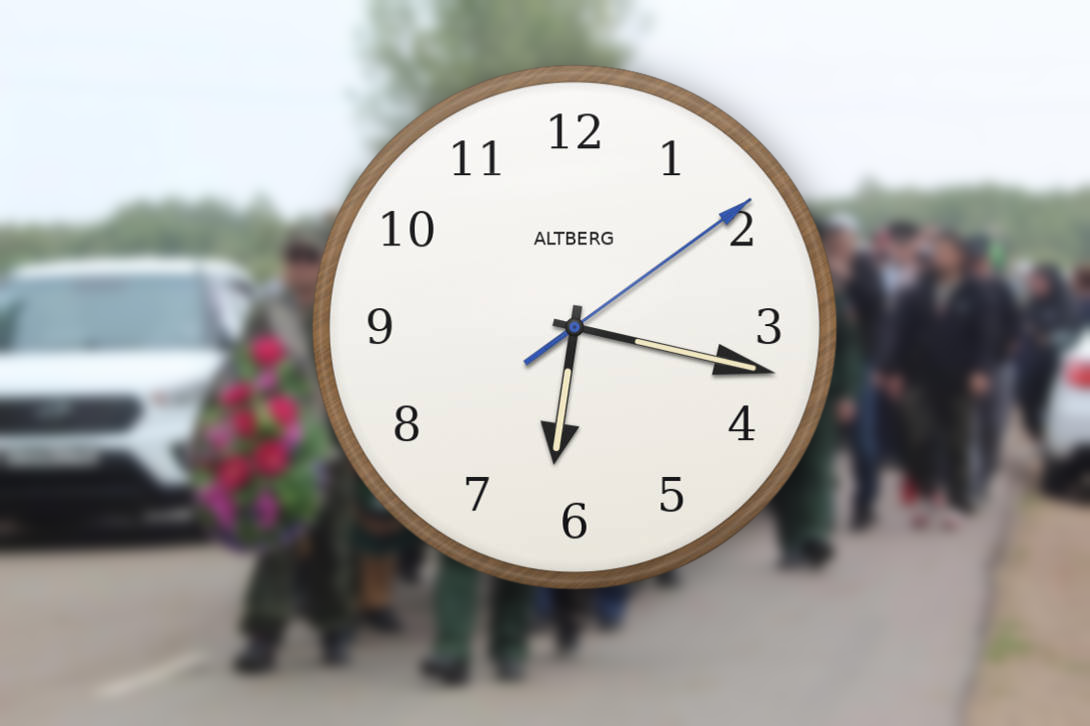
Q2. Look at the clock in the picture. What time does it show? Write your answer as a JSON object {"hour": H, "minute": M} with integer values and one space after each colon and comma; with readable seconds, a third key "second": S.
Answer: {"hour": 6, "minute": 17, "second": 9}
